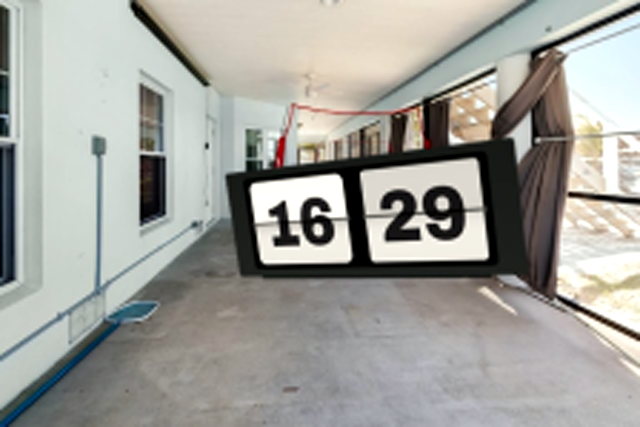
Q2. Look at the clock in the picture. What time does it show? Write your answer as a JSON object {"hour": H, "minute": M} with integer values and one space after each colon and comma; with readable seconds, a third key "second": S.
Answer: {"hour": 16, "minute": 29}
